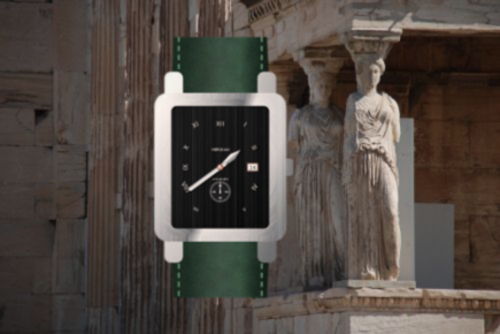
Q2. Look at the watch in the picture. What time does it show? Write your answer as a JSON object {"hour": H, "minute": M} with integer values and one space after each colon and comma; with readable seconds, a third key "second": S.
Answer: {"hour": 1, "minute": 39}
